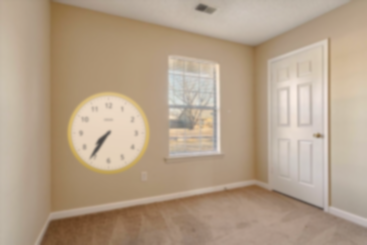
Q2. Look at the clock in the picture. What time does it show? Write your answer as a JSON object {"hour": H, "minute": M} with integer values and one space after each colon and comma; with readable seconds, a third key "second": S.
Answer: {"hour": 7, "minute": 36}
